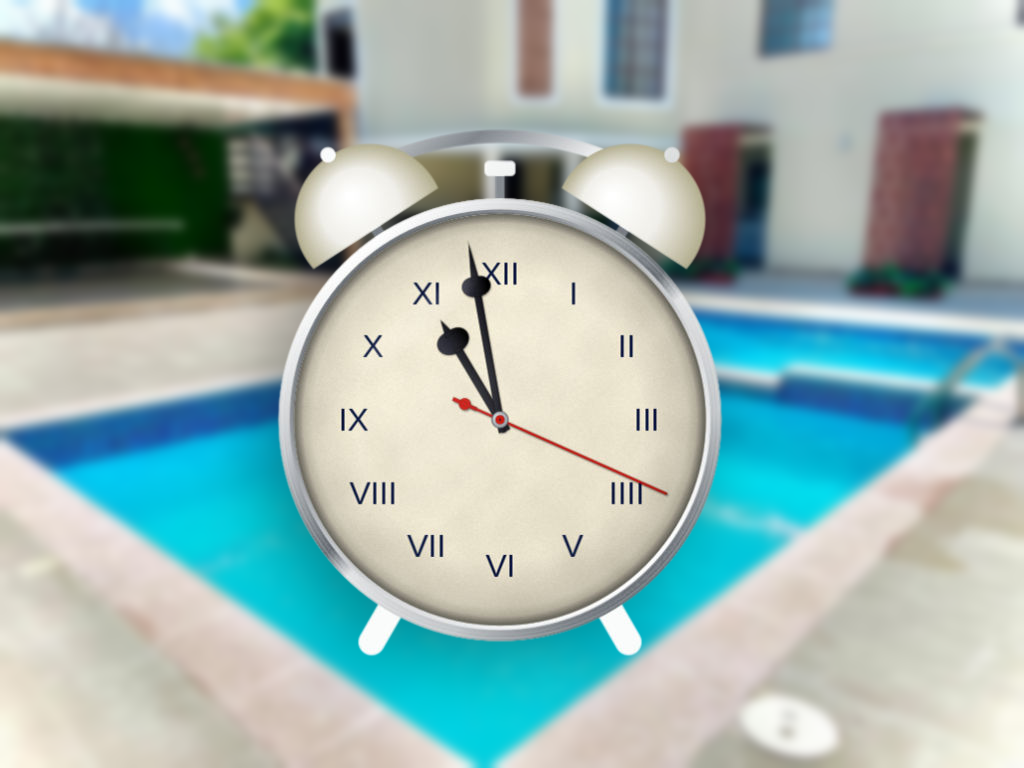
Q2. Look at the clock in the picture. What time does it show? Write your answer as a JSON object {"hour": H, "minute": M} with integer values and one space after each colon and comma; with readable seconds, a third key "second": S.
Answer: {"hour": 10, "minute": 58, "second": 19}
